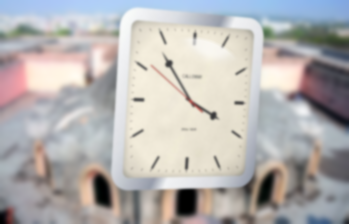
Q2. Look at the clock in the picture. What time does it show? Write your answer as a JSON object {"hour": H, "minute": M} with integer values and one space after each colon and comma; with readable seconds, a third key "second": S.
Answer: {"hour": 3, "minute": 53, "second": 51}
